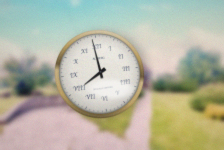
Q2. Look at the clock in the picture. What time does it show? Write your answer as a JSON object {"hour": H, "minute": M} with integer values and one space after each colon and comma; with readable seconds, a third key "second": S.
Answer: {"hour": 7, "minute": 59}
